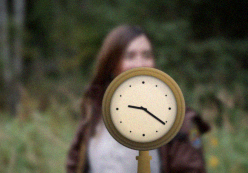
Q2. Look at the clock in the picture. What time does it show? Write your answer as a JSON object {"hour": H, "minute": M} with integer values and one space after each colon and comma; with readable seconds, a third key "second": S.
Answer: {"hour": 9, "minute": 21}
